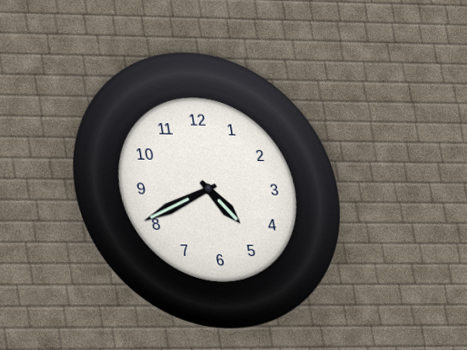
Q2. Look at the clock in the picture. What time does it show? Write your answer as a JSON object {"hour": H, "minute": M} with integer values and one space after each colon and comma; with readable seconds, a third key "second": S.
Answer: {"hour": 4, "minute": 41}
